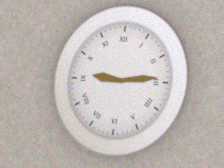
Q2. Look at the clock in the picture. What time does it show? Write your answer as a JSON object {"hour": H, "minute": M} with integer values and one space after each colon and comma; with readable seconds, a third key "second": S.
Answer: {"hour": 9, "minute": 14}
